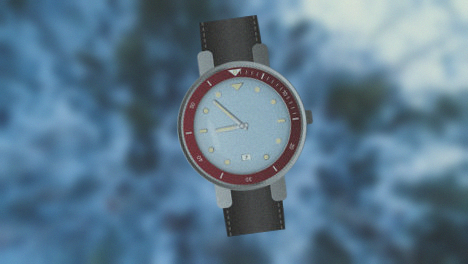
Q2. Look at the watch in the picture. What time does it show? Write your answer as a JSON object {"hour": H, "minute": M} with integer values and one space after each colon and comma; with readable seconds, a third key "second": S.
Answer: {"hour": 8, "minute": 53}
